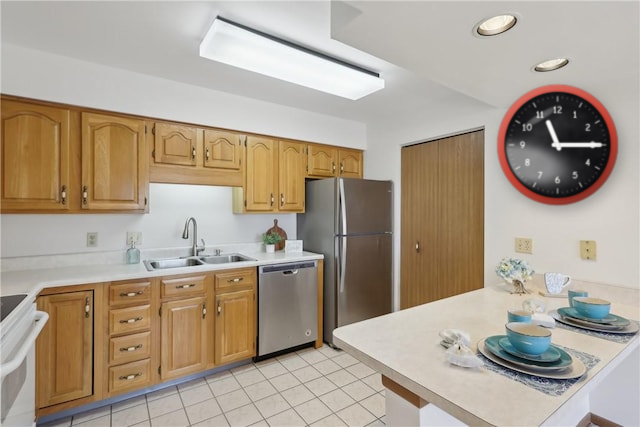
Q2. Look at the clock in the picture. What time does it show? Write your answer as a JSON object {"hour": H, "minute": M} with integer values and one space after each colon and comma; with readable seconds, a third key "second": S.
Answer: {"hour": 11, "minute": 15}
